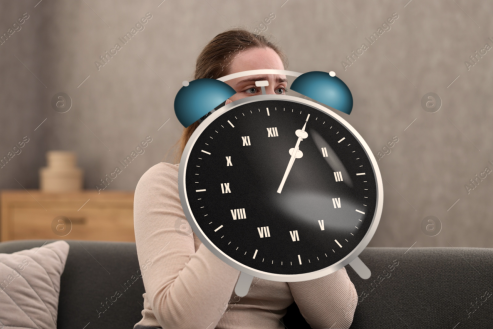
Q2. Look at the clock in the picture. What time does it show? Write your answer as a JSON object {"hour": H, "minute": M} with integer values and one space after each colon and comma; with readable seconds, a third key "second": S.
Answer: {"hour": 1, "minute": 5}
